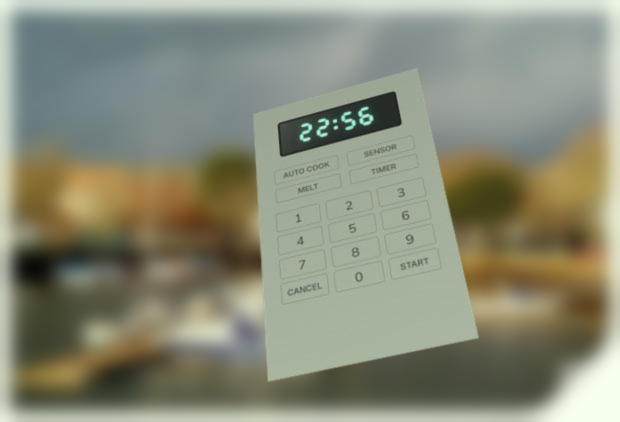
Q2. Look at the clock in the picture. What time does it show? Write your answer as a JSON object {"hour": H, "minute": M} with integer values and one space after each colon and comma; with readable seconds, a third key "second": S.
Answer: {"hour": 22, "minute": 56}
